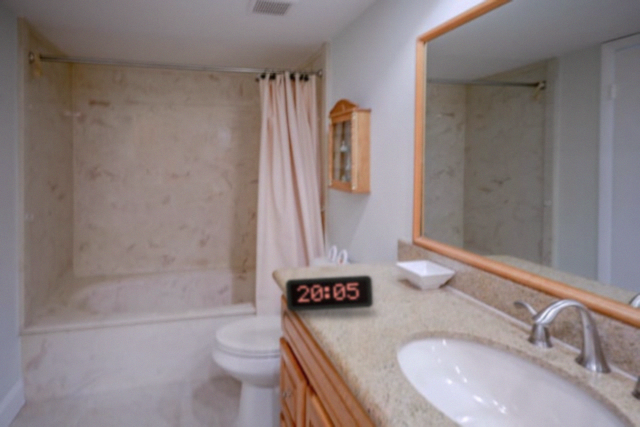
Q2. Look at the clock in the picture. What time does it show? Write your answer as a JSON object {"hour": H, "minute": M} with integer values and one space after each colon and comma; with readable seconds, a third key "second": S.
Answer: {"hour": 20, "minute": 5}
